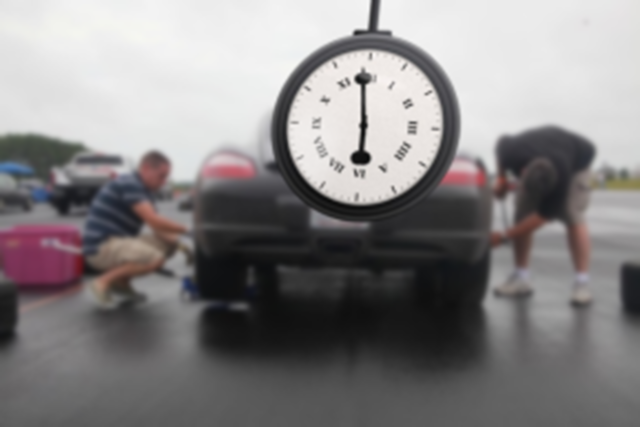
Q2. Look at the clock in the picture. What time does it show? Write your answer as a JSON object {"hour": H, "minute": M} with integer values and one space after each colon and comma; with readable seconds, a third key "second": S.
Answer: {"hour": 5, "minute": 59}
